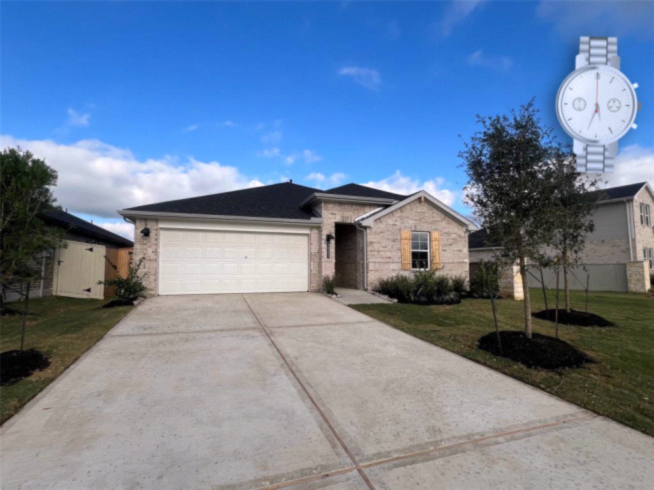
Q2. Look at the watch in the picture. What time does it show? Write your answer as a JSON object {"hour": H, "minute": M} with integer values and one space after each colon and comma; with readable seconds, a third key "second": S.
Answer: {"hour": 5, "minute": 33}
